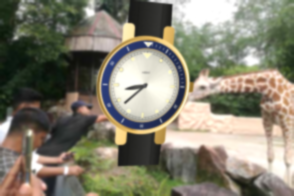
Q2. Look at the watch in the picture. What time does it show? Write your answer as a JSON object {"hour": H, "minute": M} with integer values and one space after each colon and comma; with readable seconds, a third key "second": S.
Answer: {"hour": 8, "minute": 38}
